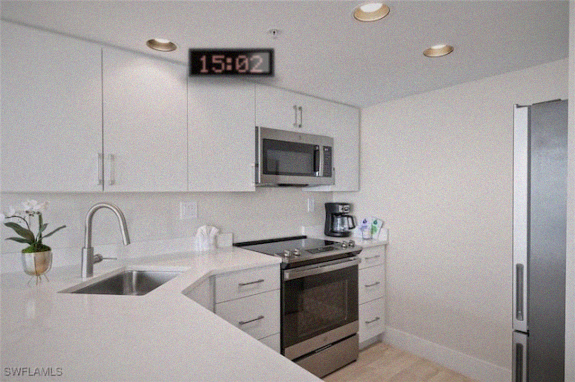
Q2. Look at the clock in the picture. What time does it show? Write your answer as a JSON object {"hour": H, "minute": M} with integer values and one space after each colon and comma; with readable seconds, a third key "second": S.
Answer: {"hour": 15, "minute": 2}
